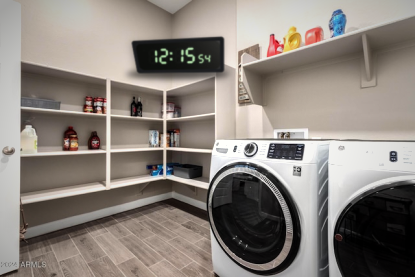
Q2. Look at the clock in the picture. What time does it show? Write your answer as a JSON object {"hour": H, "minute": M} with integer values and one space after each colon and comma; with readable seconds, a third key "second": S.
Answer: {"hour": 12, "minute": 15, "second": 54}
